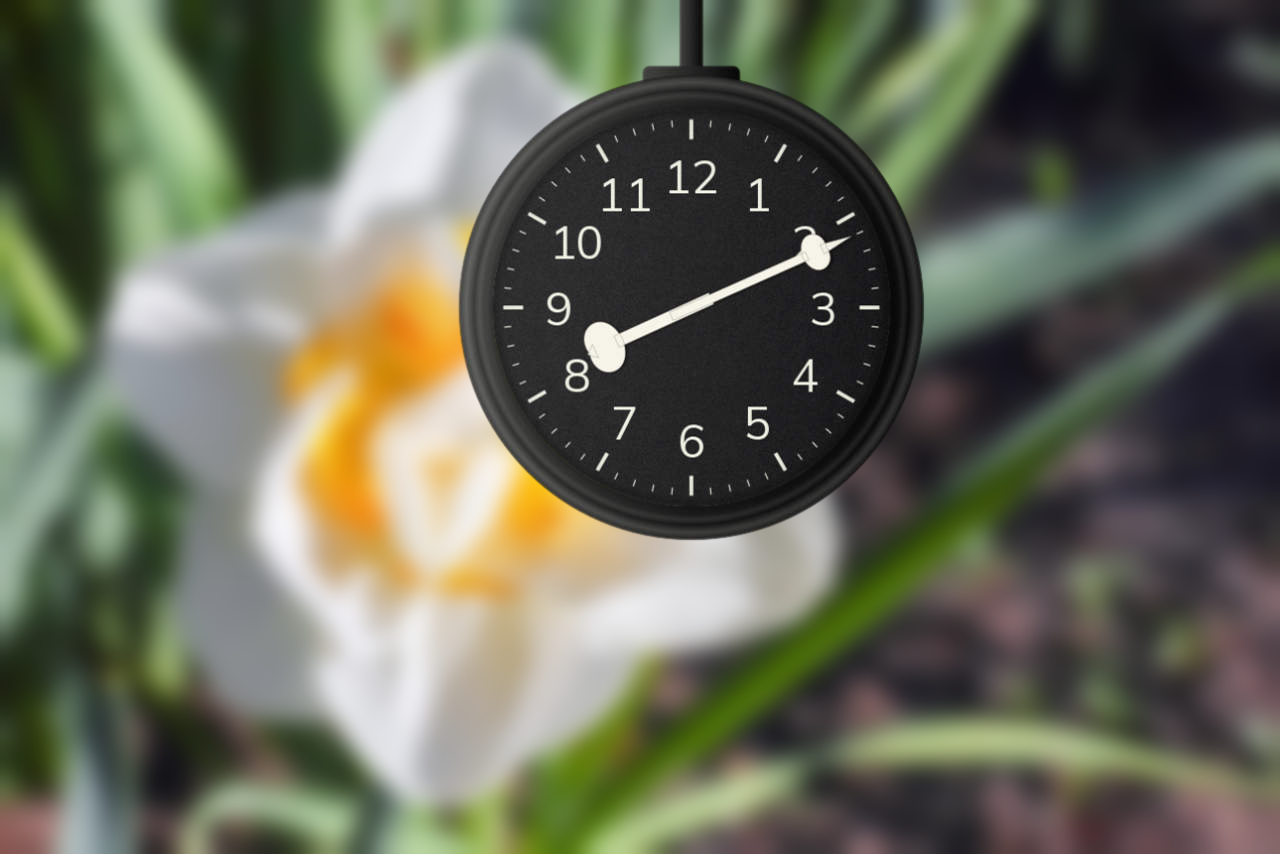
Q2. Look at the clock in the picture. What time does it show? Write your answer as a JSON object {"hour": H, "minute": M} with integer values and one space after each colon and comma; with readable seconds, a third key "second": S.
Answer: {"hour": 8, "minute": 11}
